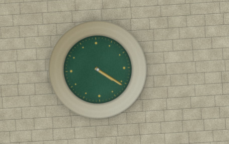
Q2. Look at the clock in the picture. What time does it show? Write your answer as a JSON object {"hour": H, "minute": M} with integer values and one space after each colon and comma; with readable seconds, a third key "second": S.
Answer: {"hour": 4, "minute": 21}
